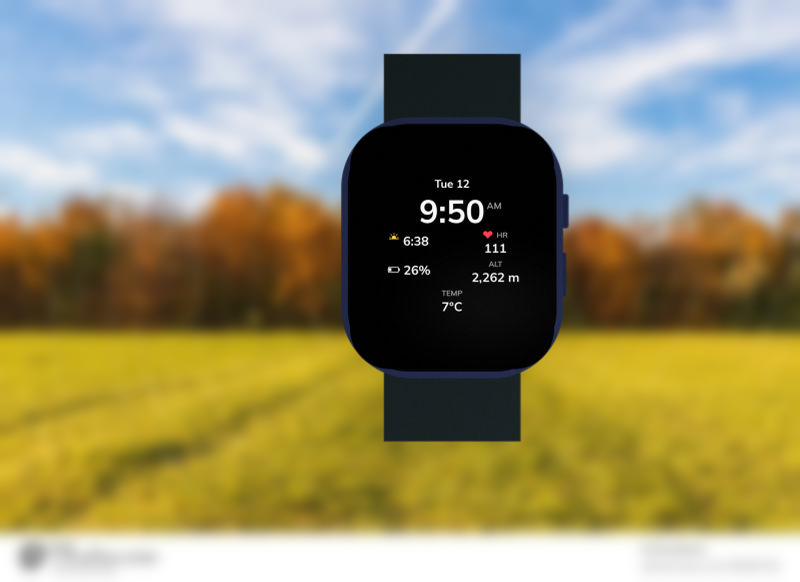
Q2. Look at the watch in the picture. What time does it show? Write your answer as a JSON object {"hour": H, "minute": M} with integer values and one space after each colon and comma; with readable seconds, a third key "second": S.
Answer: {"hour": 9, "minute": 50}
